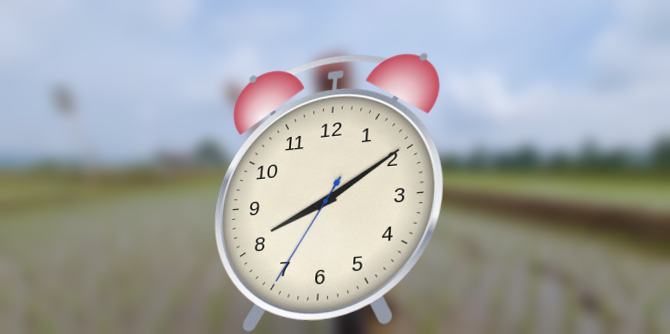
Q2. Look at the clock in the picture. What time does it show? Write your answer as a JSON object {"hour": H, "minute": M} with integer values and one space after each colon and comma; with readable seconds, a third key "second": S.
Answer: {"hour": 8, "minute": 9, "second": 35}
